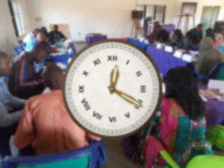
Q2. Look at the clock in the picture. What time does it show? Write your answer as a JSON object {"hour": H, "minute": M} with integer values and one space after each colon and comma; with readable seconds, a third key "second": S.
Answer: {"hour": 12, "minute": 20}
